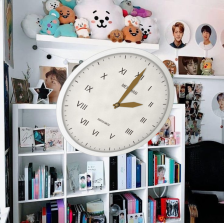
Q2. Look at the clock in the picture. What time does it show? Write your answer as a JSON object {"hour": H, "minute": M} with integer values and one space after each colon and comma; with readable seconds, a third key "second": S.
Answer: {"hour": 2, "minute": 0}
